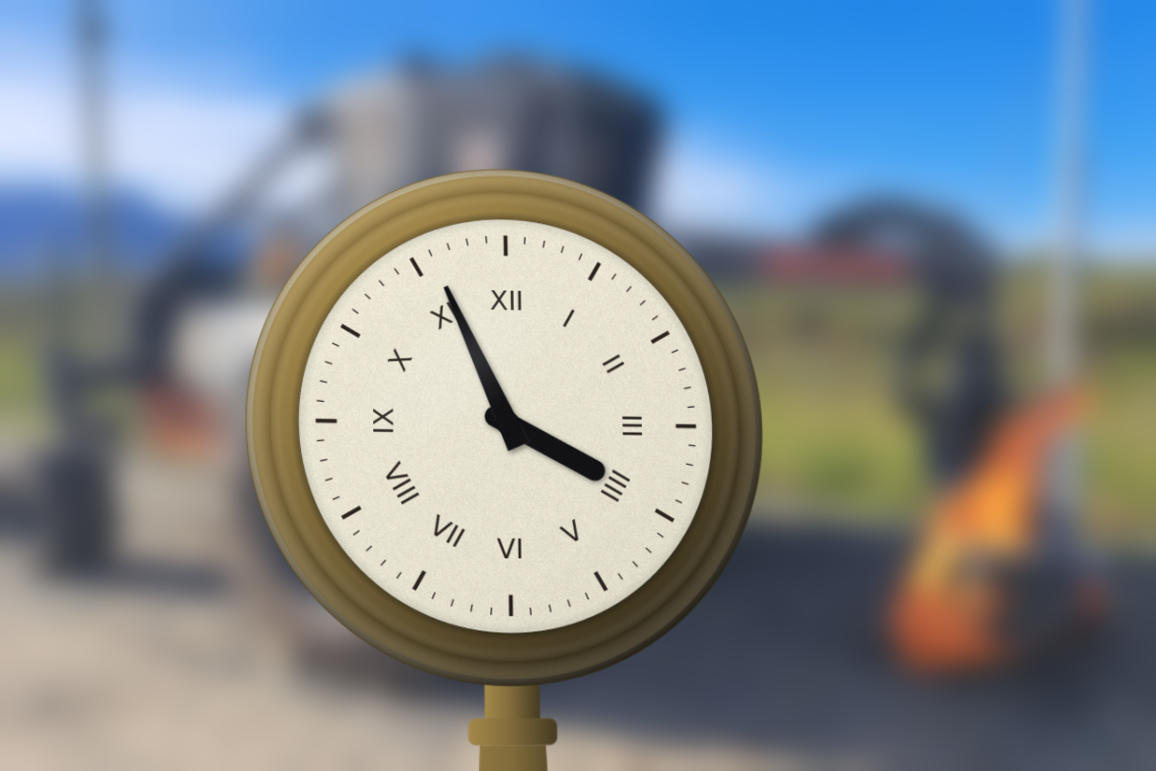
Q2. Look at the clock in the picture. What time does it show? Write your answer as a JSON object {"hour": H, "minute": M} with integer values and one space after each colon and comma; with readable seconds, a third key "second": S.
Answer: {"hour": 3, "minute": 56}
